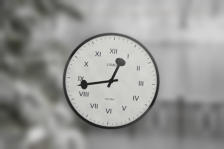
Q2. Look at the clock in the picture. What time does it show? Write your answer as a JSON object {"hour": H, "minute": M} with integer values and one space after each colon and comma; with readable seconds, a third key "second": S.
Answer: {"hour": 12, "minute": 43}
